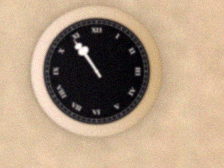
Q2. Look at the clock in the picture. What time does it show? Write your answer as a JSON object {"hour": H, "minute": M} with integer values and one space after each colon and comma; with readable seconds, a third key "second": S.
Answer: {"hour": 10, "minute": 54}
